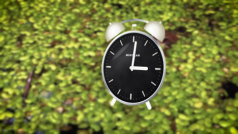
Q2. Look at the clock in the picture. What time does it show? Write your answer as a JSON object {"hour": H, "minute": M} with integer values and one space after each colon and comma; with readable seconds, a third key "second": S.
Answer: {"hour": 3, "minute": 1}
